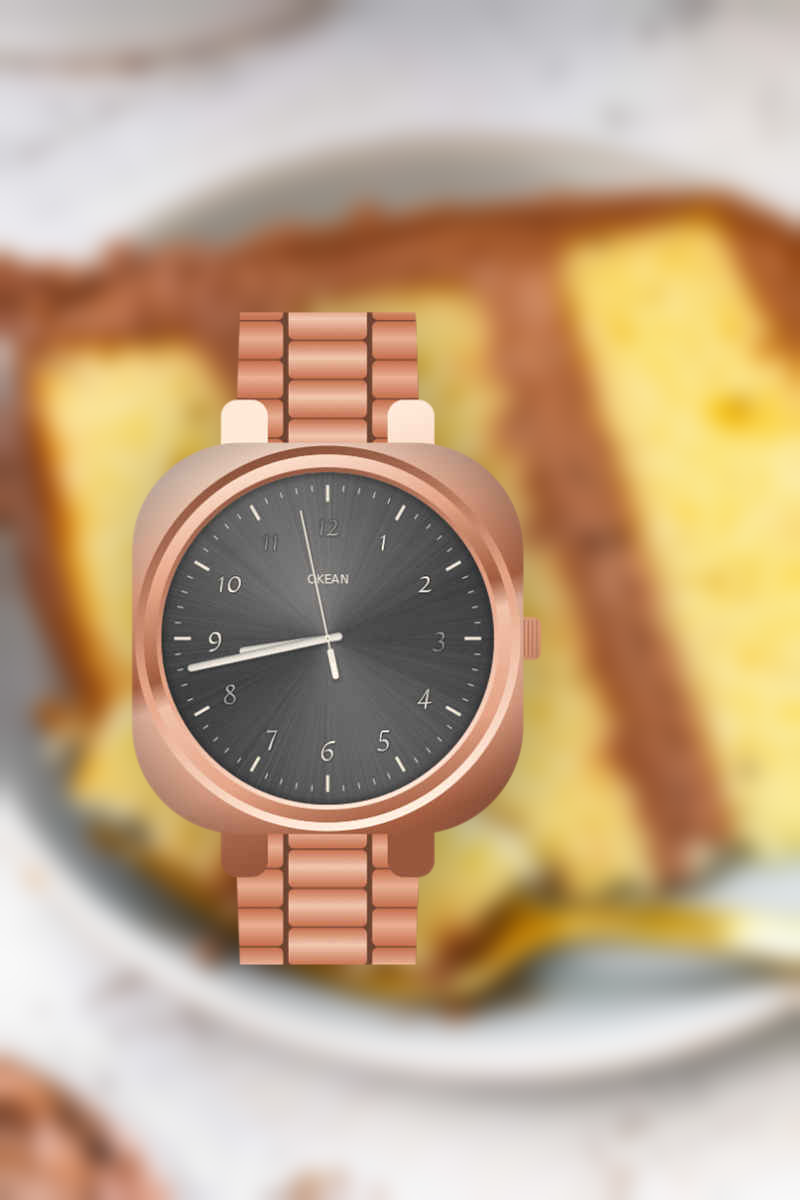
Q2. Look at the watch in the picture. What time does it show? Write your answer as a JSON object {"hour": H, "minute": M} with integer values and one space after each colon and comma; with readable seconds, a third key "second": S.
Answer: {"hour": 8, "minute": 42, "second": 58}
